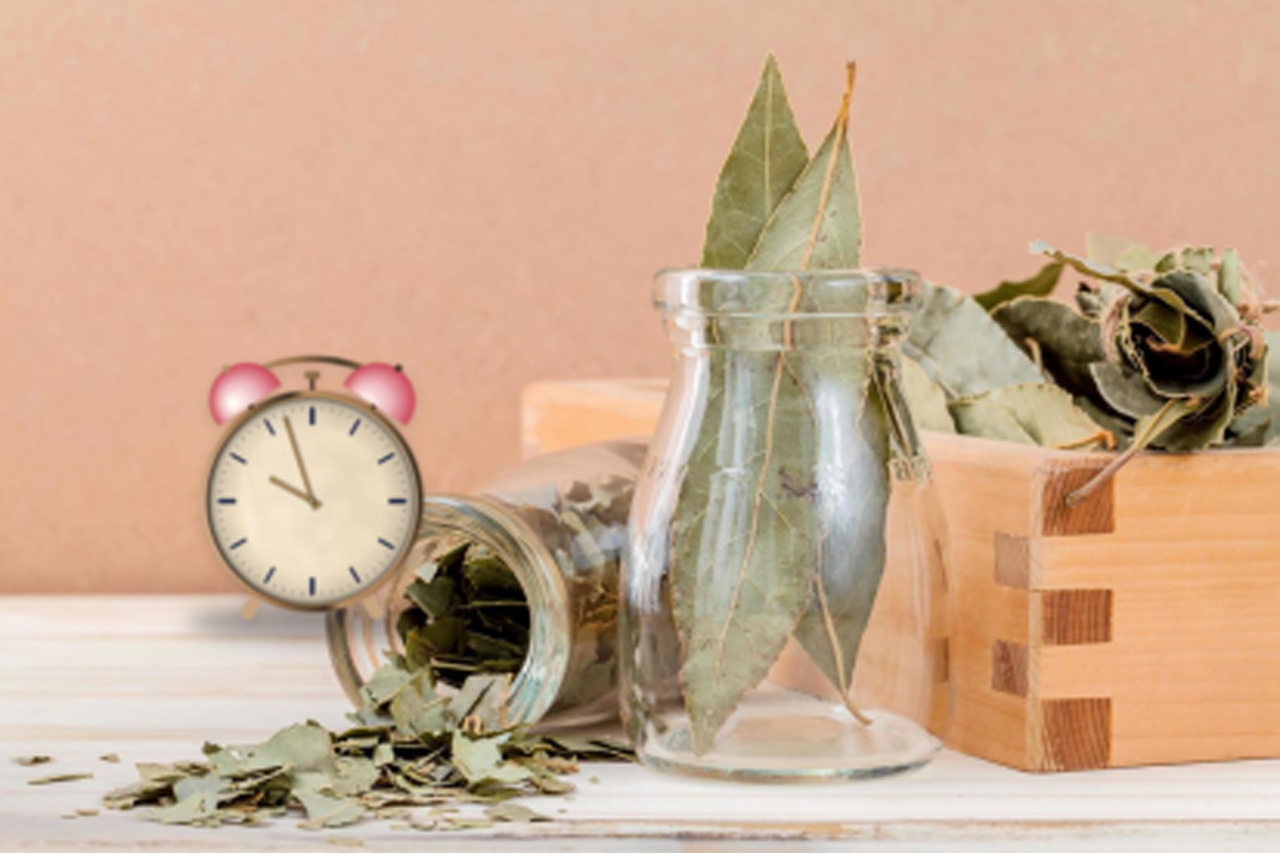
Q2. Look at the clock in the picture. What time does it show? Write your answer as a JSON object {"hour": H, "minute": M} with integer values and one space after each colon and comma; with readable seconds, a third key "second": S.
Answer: {"hour": 9, "minute": 57}
